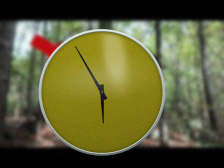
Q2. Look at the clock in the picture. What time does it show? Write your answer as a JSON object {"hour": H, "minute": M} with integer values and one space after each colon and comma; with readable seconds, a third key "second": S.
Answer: {"hour": 5, "minute": 55}
